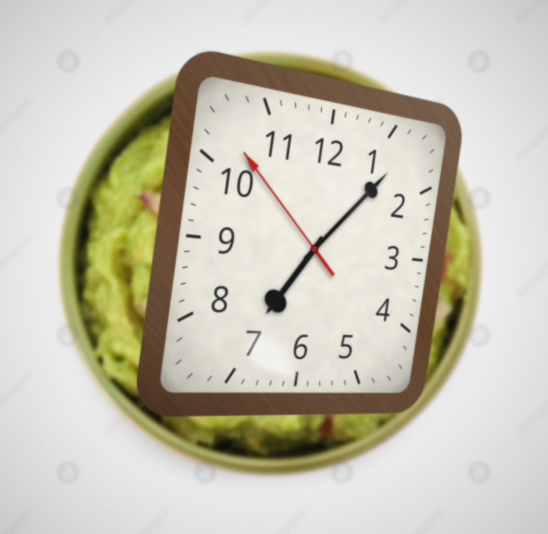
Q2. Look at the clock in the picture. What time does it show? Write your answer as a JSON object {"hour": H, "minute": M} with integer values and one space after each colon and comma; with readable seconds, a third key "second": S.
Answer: {"hour": 7, "minute": 6, "second": 52}
